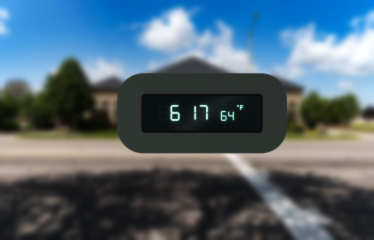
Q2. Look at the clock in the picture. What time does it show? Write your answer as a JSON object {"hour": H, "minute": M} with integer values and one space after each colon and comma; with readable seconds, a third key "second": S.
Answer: {"hour": 6, "minute": 17}
